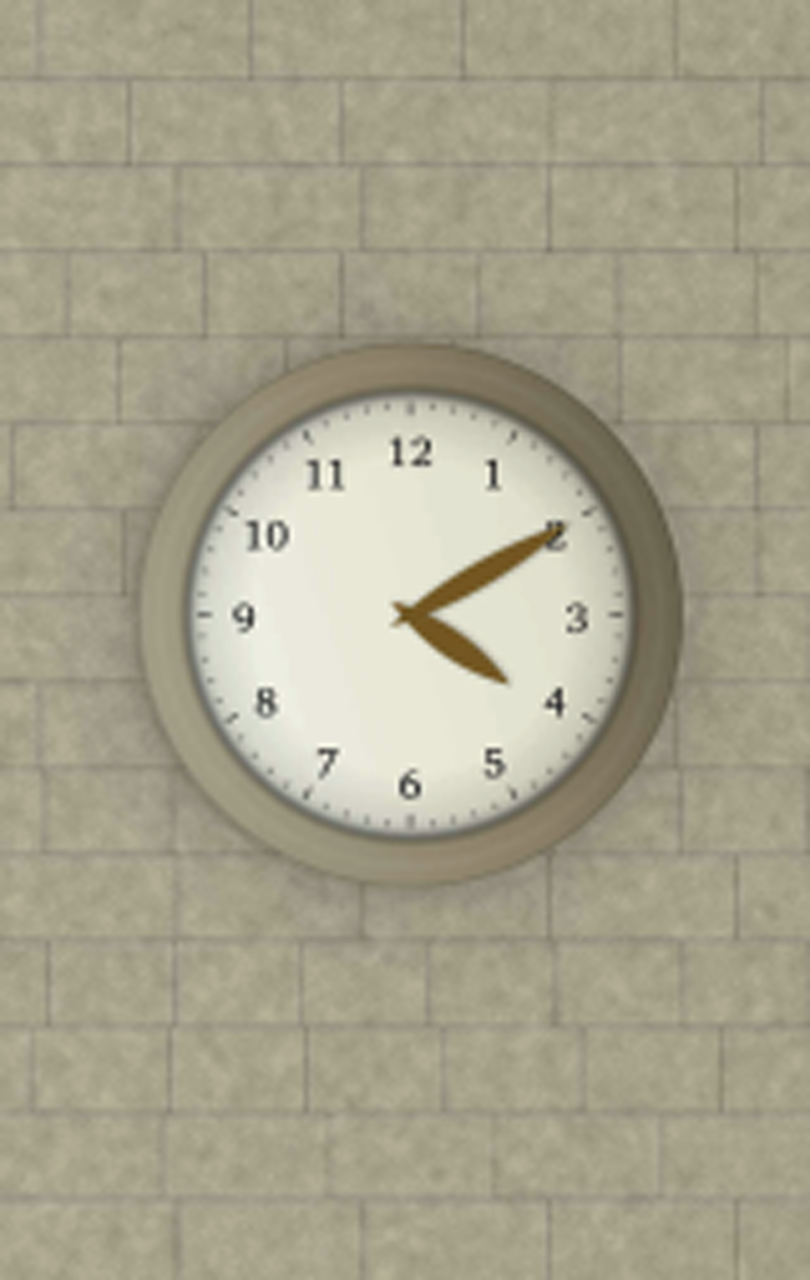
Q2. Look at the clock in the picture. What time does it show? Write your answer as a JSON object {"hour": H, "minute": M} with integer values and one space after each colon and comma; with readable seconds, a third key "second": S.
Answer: {"hour": 4, "minute": 10}
